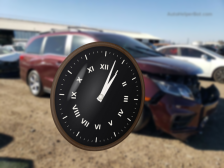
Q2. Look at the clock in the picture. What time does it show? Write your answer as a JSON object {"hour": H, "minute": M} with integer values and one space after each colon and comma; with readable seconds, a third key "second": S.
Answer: {"hour": 1, "minute": 3}
